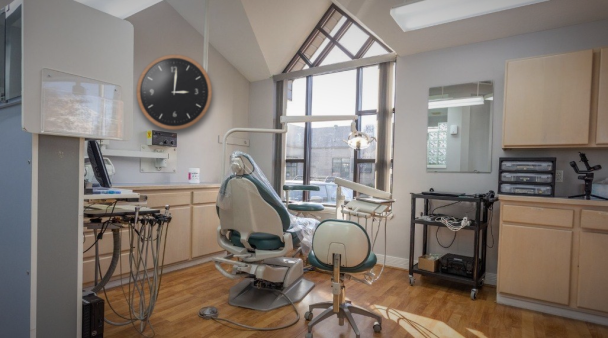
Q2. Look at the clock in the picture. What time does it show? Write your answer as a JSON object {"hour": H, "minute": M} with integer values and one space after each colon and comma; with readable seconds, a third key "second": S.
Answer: {"hour": 3, "minute": 1}
